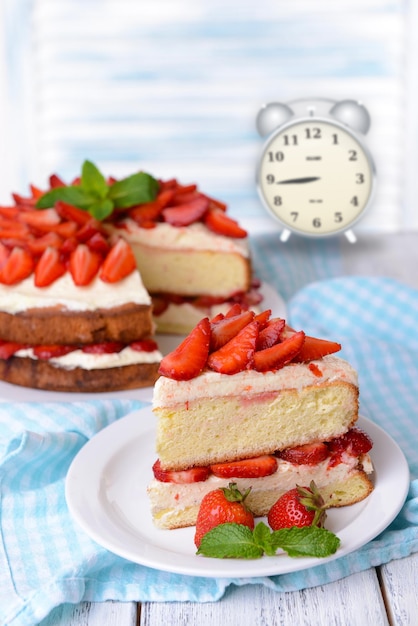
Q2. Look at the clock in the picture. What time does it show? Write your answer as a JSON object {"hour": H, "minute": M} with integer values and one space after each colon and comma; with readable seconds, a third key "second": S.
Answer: {"hour": 8, "minute": 44}
